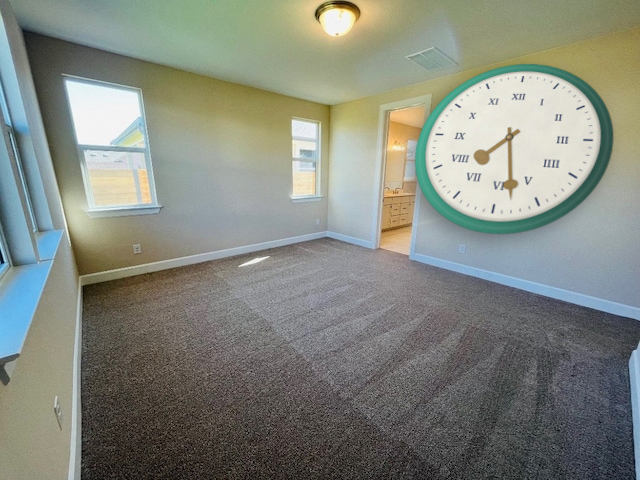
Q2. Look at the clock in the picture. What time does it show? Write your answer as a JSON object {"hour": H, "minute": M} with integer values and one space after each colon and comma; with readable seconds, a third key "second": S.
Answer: {"hour": 7, "minute": 28}
